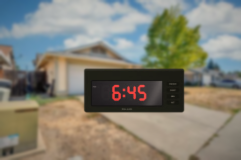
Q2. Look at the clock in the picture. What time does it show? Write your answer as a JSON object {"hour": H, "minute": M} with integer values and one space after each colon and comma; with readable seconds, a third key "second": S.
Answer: {"hour": 6, "minute": 45}
